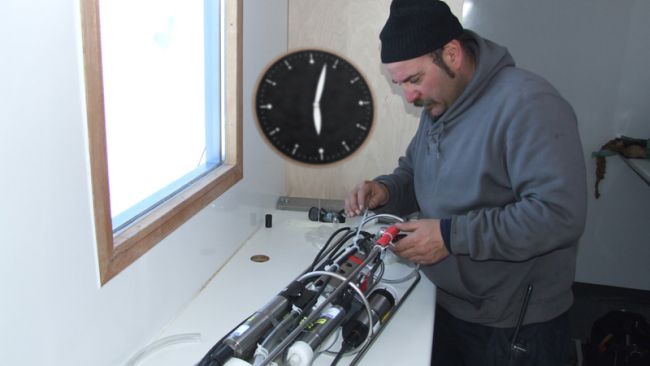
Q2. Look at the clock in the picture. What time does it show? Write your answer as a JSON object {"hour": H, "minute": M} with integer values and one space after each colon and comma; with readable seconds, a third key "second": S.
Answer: {"hour": 6, "minute": 3}
